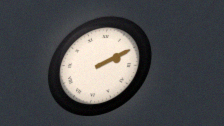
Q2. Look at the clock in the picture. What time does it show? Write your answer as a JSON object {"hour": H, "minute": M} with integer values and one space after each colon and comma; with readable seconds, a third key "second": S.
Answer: {"hour": 2, "minute": 10}
